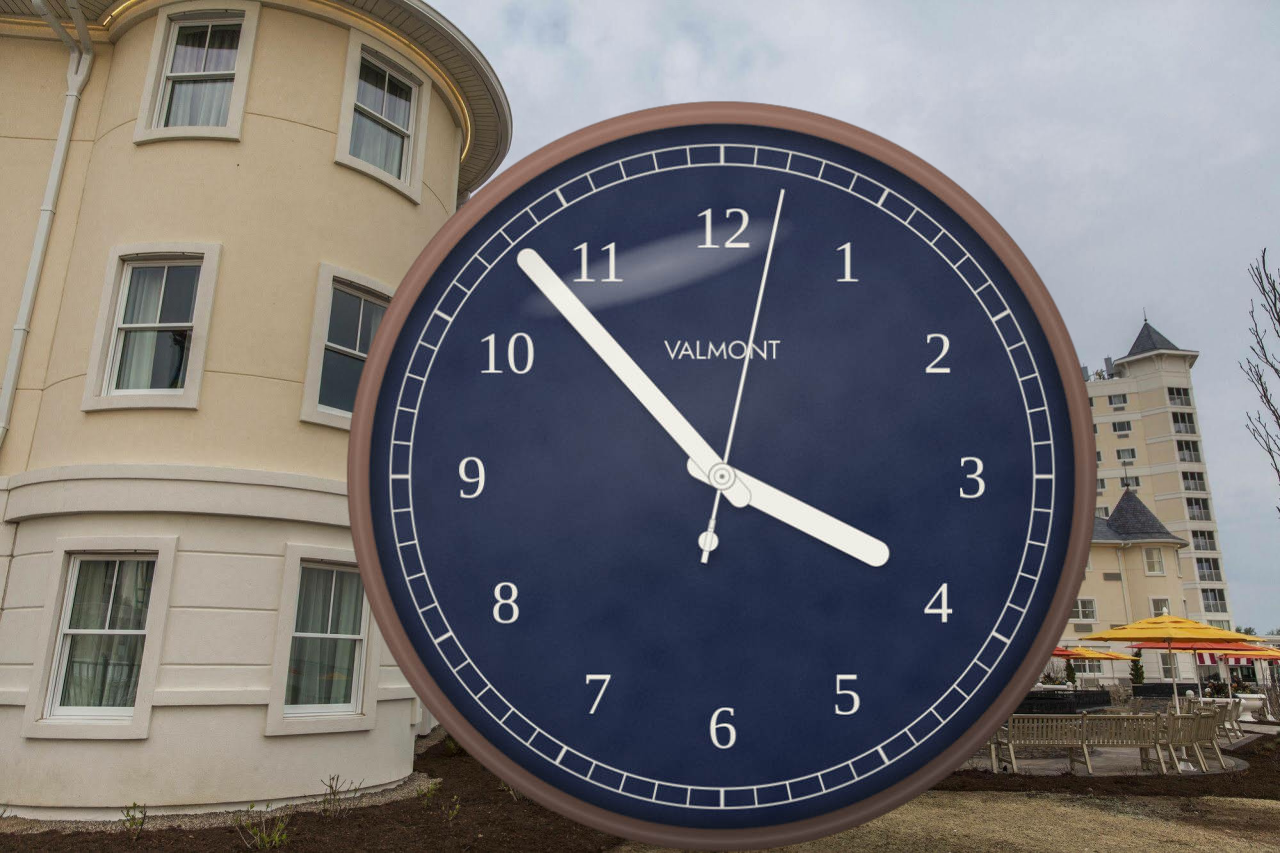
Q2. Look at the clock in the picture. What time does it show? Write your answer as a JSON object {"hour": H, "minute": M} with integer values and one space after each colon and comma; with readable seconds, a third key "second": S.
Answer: {"hour": 3, "minute": 53, "second": 2}
